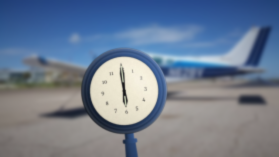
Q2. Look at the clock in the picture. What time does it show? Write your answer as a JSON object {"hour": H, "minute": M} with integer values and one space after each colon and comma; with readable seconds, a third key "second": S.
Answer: {"hour": 6, "minute": 0}
